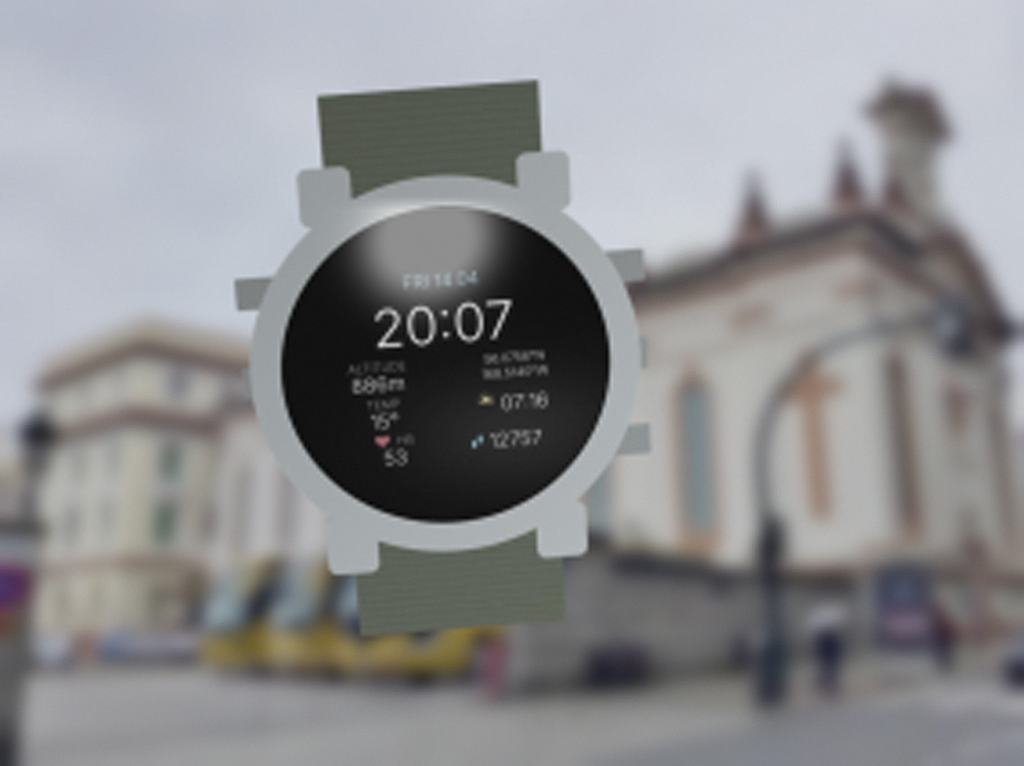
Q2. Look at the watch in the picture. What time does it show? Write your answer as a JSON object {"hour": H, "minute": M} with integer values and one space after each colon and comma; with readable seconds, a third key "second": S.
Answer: {"hour": 20, "minute": 7}
